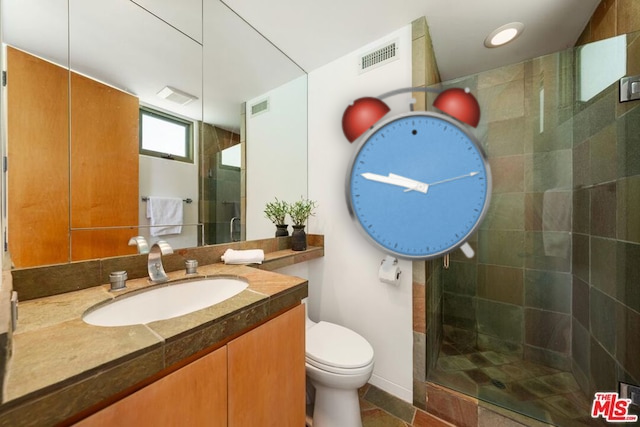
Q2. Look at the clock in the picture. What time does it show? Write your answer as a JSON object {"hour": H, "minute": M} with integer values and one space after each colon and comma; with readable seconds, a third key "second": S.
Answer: {"hour": 9, "minute": 48, "second": 14}
